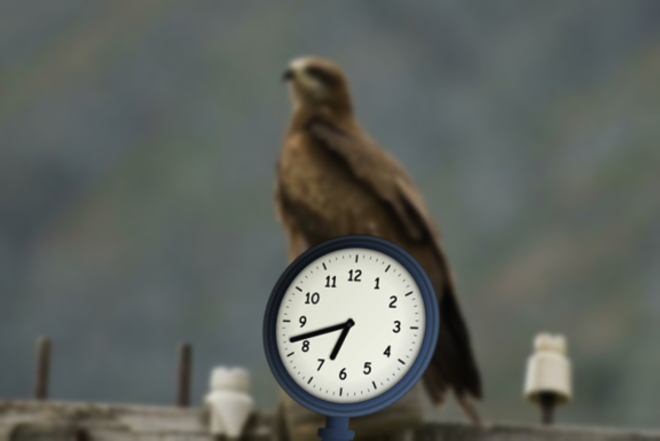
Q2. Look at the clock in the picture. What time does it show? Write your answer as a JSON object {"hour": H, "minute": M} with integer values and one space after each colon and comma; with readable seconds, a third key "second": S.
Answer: {"hour": 6, "minute": 42}
